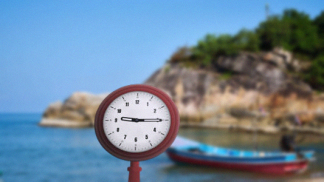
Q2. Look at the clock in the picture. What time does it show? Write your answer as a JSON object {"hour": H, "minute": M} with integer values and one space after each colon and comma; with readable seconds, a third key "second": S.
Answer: {"hour": 9, "minute": 15}
